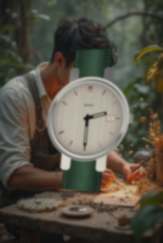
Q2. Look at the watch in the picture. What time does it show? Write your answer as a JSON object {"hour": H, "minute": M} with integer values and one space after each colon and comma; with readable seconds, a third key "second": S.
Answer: {"hour": 2, "minute": 30}
